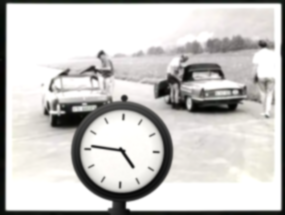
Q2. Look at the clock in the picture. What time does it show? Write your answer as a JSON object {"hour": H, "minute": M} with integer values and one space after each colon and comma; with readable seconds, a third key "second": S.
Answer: {"hour": 4, "minute": 46}
